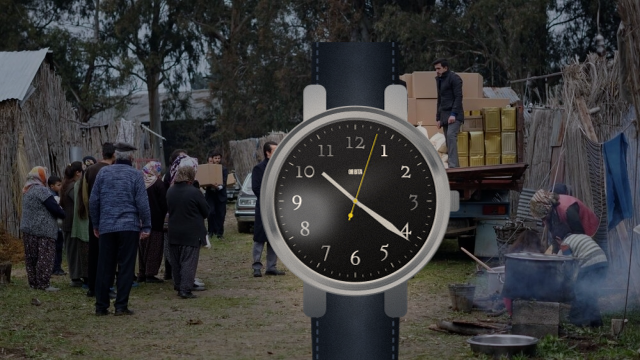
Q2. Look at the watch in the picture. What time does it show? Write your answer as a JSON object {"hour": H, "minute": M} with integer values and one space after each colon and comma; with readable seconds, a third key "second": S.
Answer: {"hour": 10, "minute": 21, "second": 3}
